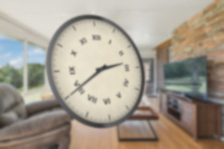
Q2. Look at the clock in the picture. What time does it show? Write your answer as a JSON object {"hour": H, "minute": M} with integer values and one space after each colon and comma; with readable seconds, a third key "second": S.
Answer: {"hour": 2, "minute": 40}
